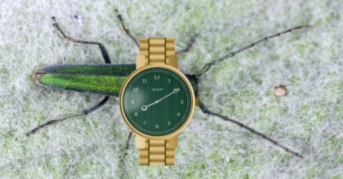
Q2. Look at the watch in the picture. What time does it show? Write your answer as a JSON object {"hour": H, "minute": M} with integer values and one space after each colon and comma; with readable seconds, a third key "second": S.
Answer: {"hour": 8, "minute": 10}
